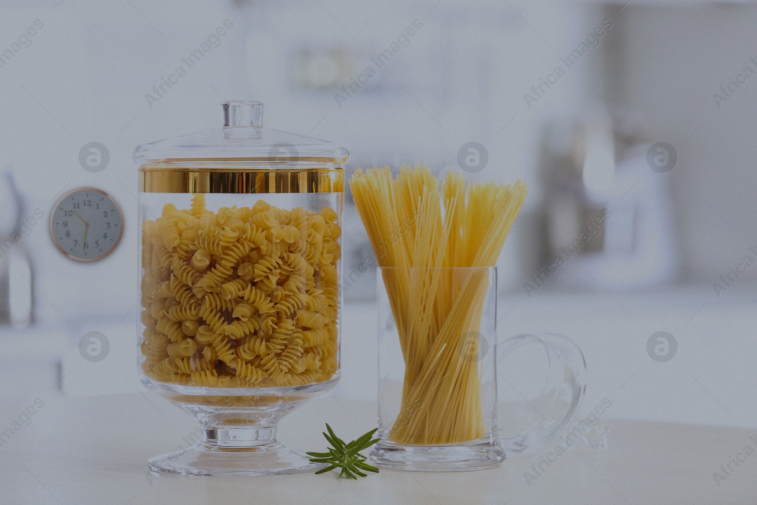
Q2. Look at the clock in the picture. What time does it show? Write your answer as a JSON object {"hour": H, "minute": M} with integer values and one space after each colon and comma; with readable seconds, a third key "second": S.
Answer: {"hour": 10, "minute": 31}
